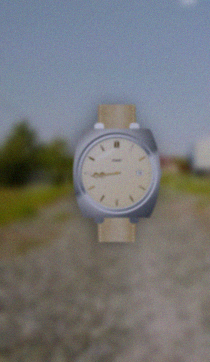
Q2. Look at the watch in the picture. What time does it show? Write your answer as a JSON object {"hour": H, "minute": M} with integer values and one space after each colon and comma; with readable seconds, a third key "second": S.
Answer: {"hour": 8, "minute": 44}
